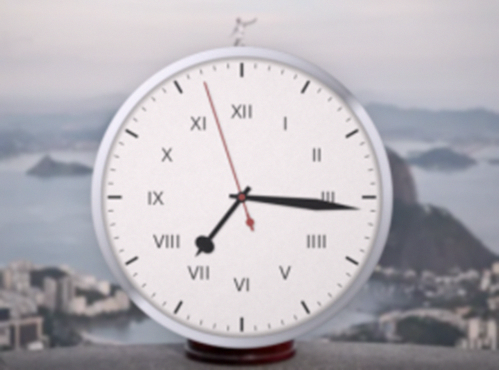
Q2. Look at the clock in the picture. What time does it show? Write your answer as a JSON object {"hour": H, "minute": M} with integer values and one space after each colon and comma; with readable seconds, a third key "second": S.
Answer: {"hour": 7, "minute": 15, "second": 57}
